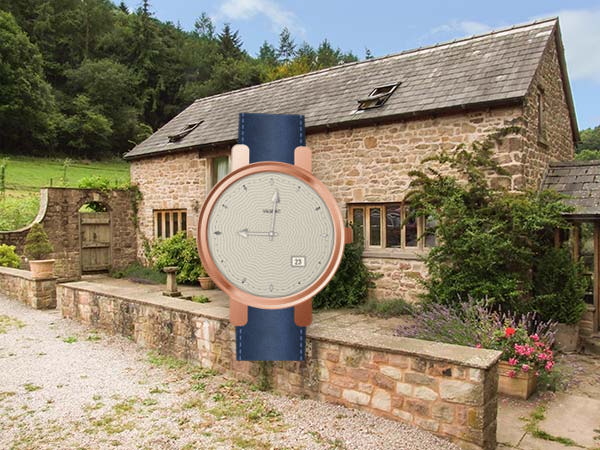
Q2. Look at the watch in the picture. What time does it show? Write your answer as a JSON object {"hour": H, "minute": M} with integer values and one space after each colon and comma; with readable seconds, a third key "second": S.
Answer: {"hour": 9, "minute": 1}
